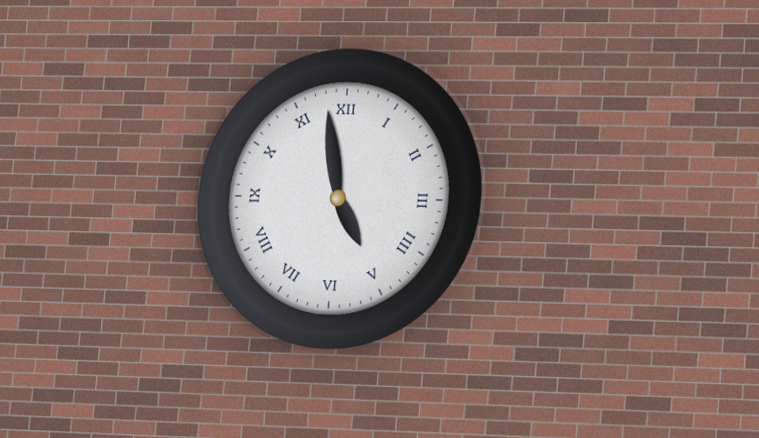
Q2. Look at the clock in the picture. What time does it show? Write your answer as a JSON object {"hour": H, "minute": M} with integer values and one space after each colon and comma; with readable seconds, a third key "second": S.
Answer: {"hour": 4, "minute": 58}
